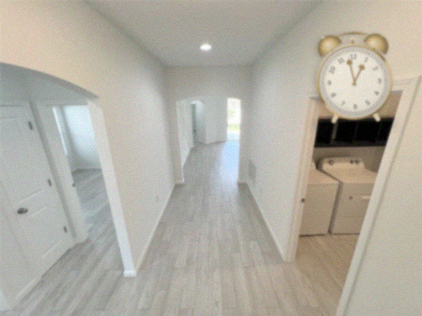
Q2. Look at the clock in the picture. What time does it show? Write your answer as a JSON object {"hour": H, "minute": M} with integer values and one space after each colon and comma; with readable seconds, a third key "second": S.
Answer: {"hour": 12, "minute": 58}
